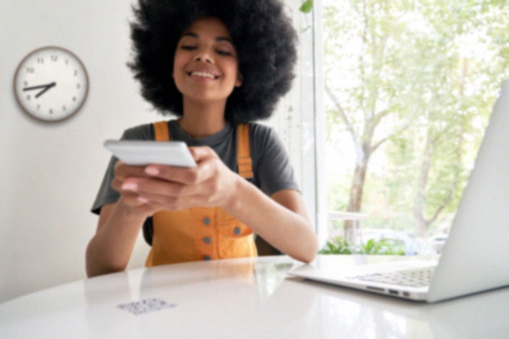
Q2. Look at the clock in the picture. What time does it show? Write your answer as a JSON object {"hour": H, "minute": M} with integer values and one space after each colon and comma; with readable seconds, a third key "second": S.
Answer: {"hour": 7, "minute": 43}
